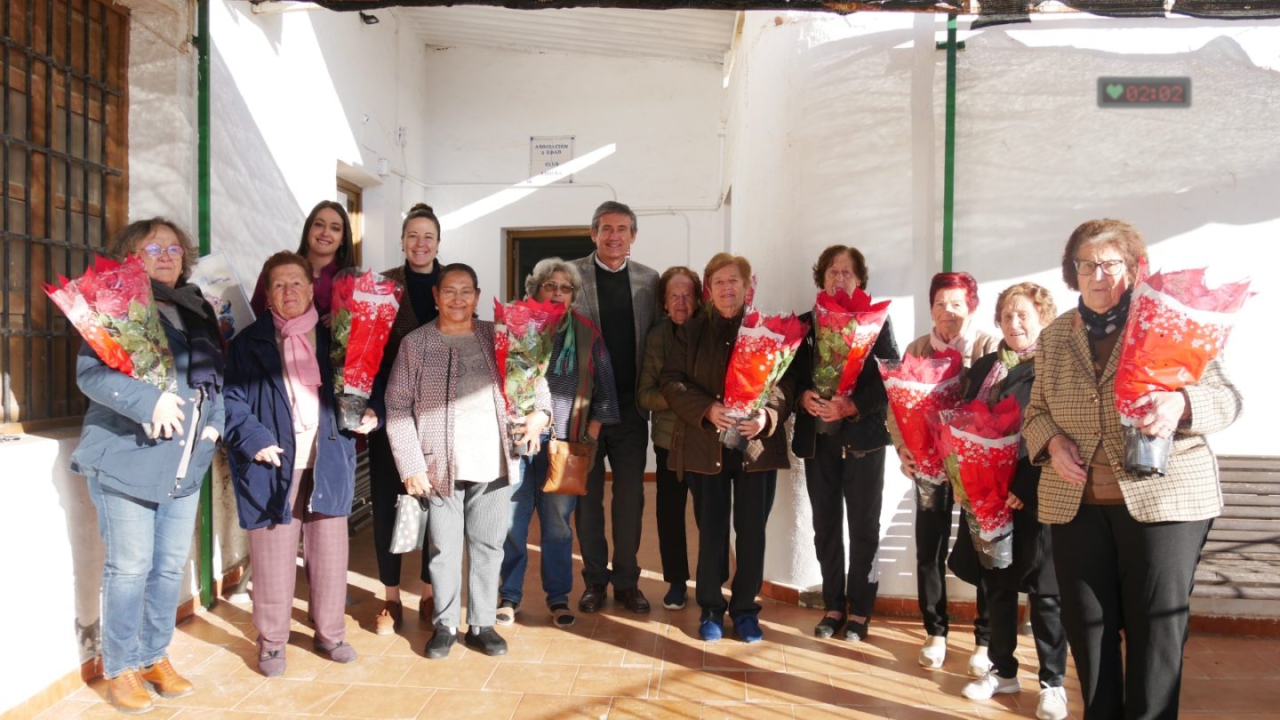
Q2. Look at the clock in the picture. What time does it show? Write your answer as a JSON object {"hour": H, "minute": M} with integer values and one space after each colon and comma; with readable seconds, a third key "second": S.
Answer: {"hour": 2, "minute": 2}
